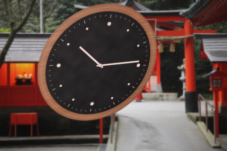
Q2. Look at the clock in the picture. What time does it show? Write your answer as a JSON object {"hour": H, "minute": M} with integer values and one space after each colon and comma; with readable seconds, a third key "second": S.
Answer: {"hour": 10, "minute": 14}
